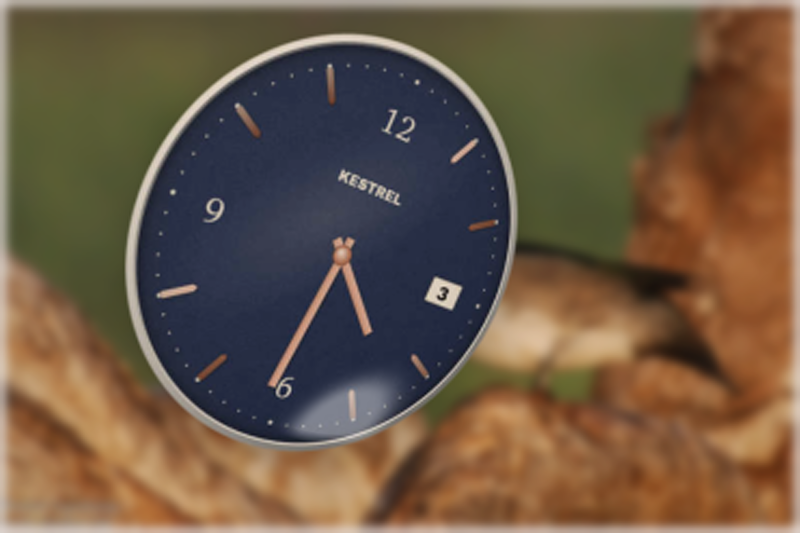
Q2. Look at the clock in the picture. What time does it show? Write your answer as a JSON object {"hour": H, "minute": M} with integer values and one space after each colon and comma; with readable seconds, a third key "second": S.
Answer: {"hour": 4, "minute": 31}
